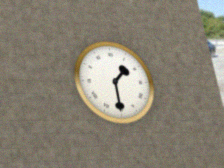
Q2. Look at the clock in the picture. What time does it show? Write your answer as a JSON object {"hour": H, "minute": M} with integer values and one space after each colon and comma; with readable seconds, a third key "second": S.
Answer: {"hour": 1, "minute": 30}
